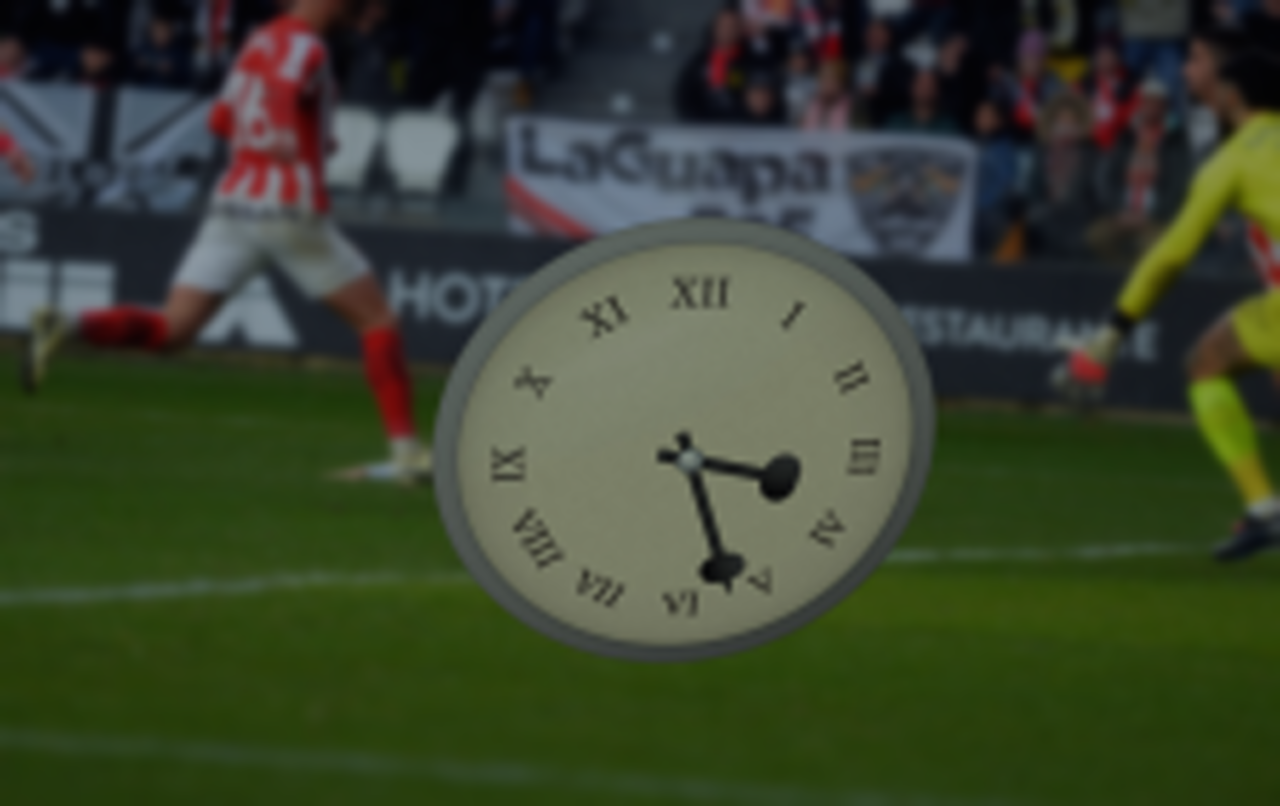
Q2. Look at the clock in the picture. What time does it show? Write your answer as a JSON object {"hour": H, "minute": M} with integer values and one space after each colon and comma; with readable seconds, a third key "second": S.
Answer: {"hour": 3, "minute": 27}
